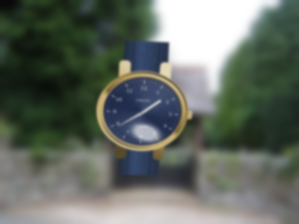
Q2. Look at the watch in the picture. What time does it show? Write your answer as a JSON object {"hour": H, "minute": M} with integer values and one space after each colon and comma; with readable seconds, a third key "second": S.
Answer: {"hour": 1, "minute": 39}
